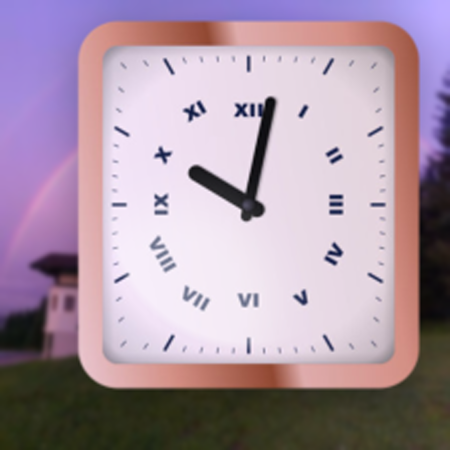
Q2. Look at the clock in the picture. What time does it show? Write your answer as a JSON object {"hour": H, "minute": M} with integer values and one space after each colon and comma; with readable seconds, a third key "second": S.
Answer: {"hour": 10, "minute": 2}
